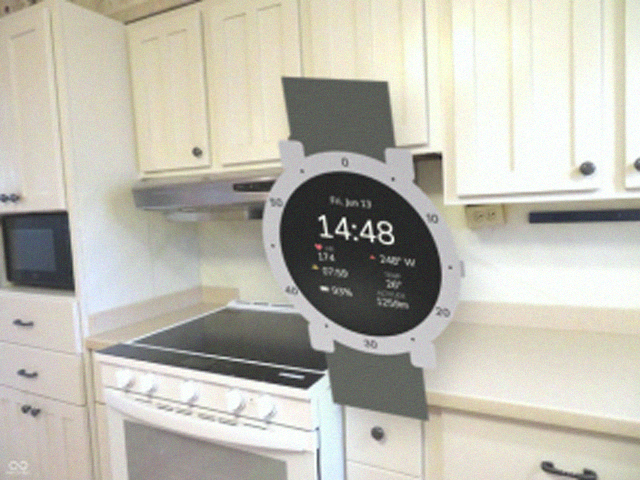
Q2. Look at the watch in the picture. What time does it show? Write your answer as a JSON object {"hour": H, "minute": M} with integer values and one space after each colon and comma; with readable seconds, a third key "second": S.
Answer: {"hour": 14, "minute": 48}
